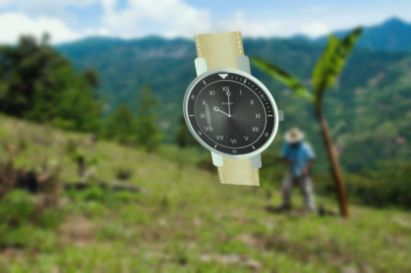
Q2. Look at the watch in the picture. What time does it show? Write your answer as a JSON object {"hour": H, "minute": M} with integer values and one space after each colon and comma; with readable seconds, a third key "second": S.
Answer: {"hour": 10, "minute": 1}
